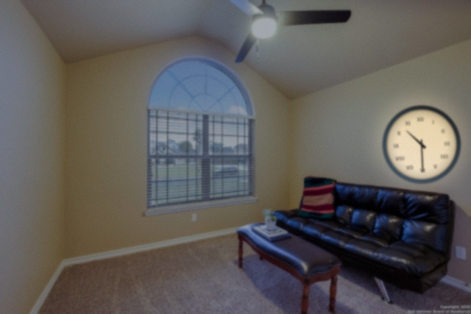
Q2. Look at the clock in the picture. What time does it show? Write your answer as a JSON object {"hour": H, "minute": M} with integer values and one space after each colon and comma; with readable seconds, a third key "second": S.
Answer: {"hour": 10, "minute": 30}
